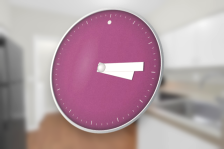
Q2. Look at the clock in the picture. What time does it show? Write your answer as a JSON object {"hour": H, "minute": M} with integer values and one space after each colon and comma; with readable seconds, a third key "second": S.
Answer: {"hour": 3, "minute": 14}
